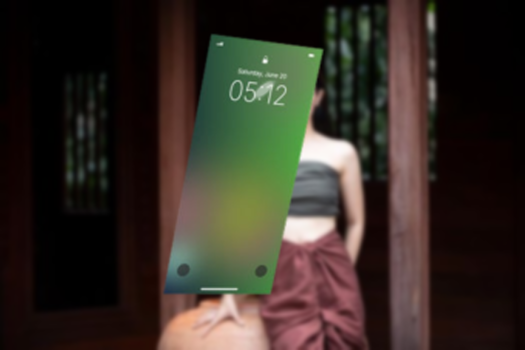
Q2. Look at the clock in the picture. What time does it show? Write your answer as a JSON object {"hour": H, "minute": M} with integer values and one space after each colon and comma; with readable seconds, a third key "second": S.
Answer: {"hour": 5, "minute": 12}
